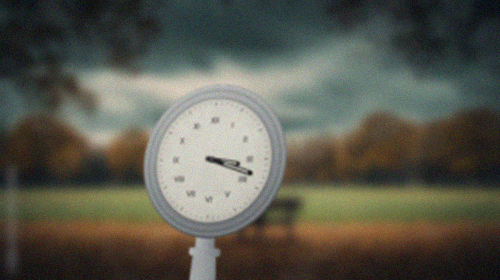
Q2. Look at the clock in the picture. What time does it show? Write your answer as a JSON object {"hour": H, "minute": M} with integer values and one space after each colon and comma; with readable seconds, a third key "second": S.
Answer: {"hour": 3, "minute": 18}
